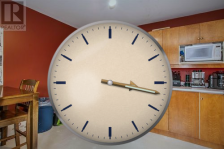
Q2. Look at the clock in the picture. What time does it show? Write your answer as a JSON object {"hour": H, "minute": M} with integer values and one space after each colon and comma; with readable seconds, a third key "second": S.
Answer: {"hour": 3, "minute": 17}
